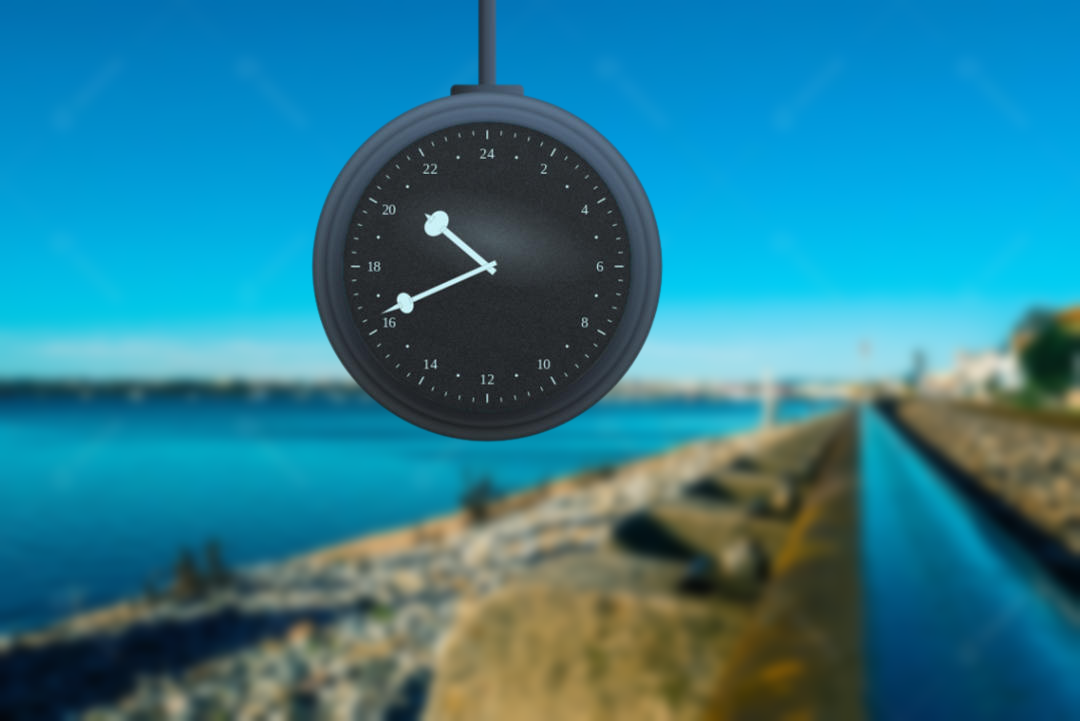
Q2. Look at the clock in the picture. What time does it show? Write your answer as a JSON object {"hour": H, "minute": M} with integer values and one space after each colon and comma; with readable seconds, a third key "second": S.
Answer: {"hour": 20, "minute": 41}
